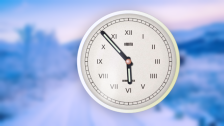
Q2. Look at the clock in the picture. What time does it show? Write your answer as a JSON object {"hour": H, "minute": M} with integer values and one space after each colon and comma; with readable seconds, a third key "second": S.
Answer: {"hour": 5, "minute": 53}
